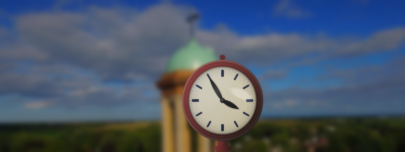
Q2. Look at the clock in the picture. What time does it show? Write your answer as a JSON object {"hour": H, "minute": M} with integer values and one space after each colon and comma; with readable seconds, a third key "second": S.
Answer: {"hour": 3, "minute": 55}
